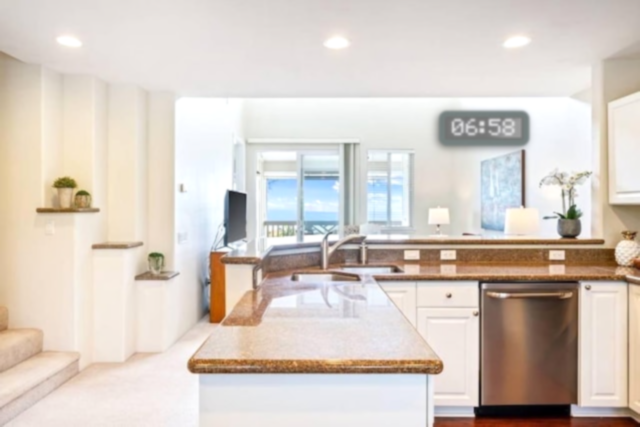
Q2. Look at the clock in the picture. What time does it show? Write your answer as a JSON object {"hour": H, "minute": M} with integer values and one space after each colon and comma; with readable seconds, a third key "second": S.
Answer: {"hour": 6, "minute": 58}
